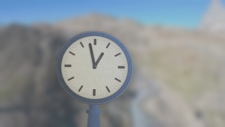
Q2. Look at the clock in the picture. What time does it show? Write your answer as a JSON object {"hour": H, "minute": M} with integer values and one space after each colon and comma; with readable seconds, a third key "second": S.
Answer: {"hour": 12, "minute": 58}
